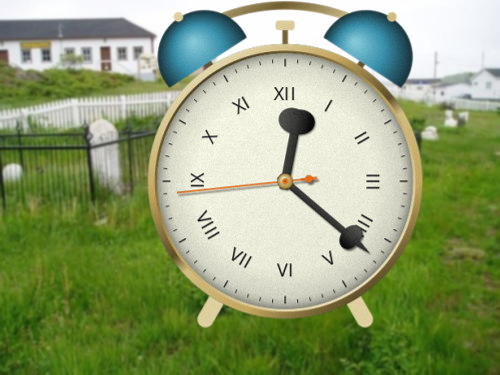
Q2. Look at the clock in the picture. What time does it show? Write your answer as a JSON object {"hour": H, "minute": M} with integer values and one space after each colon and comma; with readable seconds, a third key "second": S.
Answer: {"hour": 12, "minute": 21, "second": 44}
